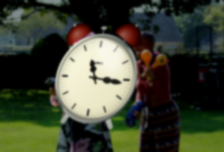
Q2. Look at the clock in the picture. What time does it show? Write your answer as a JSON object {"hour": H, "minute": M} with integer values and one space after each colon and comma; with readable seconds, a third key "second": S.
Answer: {"hour": 11, "minute": 16}
